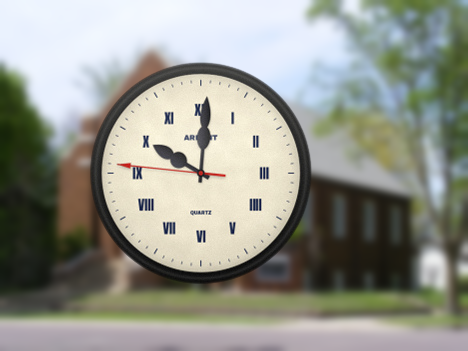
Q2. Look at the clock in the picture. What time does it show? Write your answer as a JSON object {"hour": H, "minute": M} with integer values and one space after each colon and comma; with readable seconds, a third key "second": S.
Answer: {"hour": 10, "minute": 0, "second": 46}
